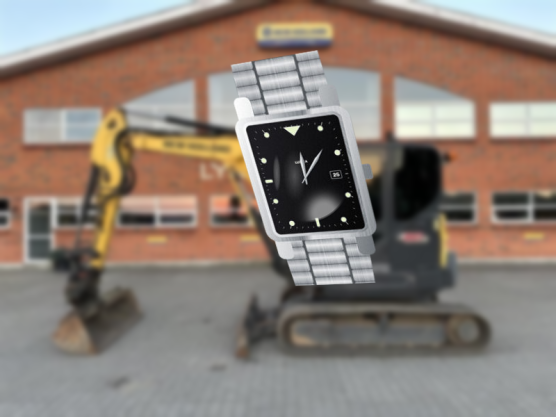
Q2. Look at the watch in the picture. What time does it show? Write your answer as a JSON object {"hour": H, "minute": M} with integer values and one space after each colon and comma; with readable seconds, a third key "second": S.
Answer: {"hour": 12, "minute": 7}
